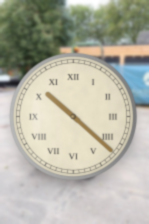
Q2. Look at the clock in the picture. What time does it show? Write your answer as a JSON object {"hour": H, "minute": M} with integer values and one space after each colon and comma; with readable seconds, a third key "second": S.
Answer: {"hour": 10, "minute": 22}
